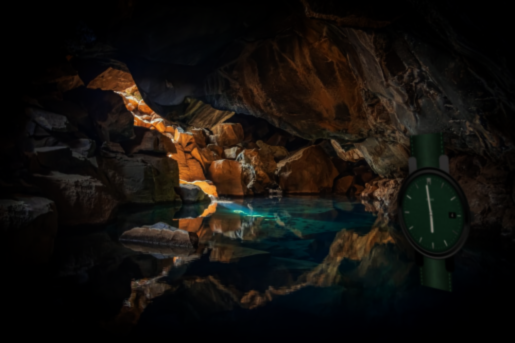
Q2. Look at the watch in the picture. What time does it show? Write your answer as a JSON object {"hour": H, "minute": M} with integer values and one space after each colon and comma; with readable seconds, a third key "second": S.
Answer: {"hour": 5, "minute": 59}
